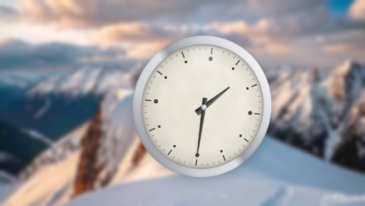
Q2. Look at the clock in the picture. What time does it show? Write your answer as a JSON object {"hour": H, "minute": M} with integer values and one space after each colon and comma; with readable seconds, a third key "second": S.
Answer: {"hour": 1, "minute": 30}
